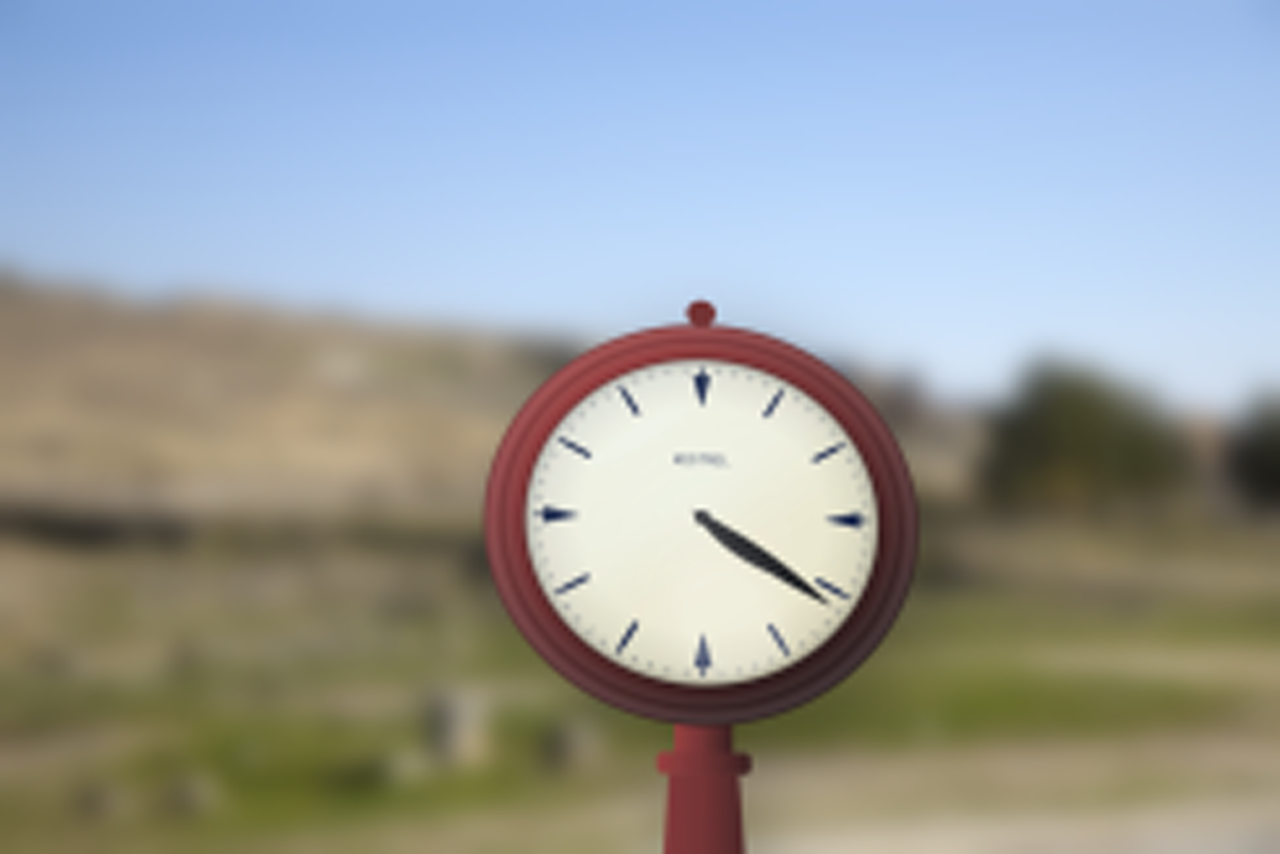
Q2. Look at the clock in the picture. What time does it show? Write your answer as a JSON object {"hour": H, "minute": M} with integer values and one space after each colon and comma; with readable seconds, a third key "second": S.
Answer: {"hour": 4, "minute": 21}
